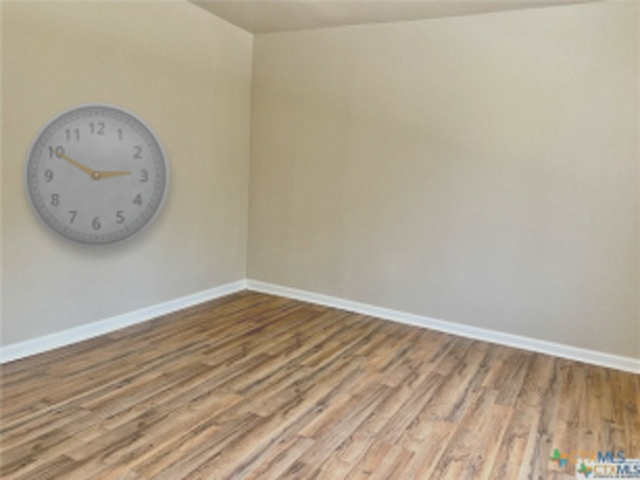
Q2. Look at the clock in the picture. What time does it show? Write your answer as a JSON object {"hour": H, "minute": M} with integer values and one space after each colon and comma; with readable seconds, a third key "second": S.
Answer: {"hour": 2, "minute": 50}
